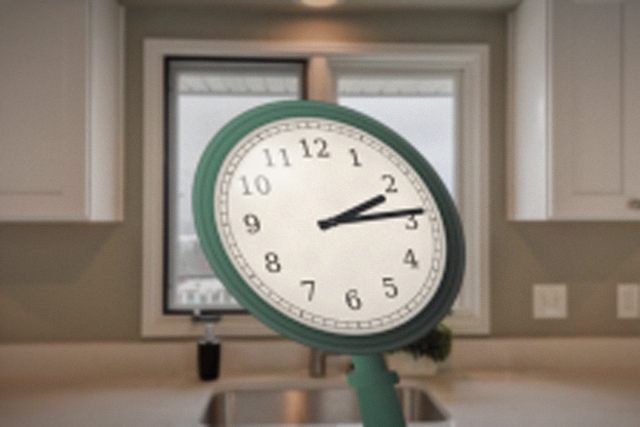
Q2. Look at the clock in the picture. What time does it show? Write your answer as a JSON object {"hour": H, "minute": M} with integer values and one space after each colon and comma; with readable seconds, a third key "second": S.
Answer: {"hour": 2, "minute": 14}
